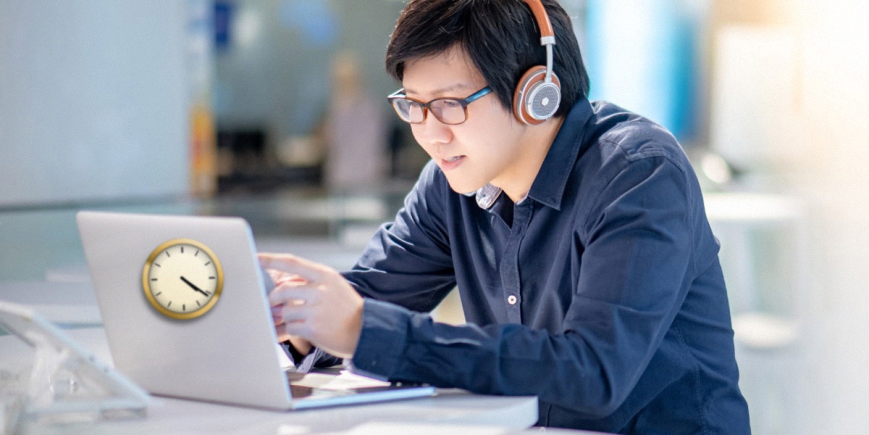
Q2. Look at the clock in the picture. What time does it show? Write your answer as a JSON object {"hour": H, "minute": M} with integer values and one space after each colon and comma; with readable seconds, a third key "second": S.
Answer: {"hour": 4, "minute": 21}
